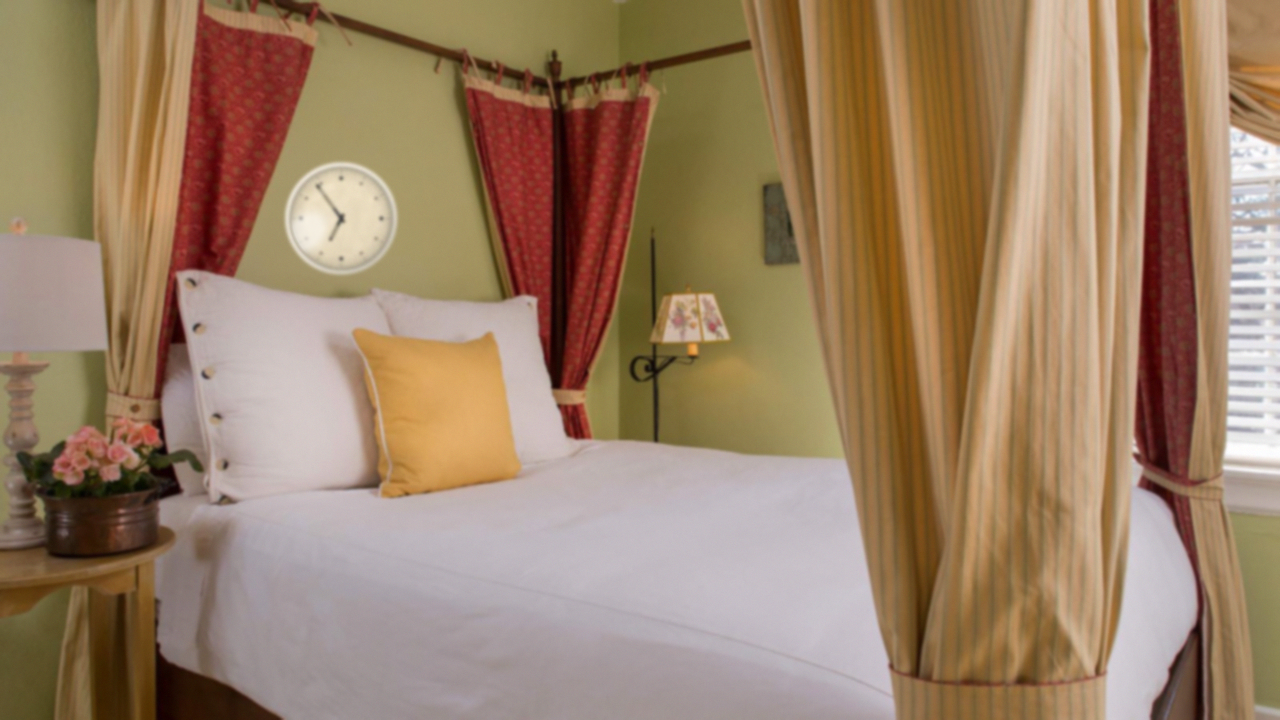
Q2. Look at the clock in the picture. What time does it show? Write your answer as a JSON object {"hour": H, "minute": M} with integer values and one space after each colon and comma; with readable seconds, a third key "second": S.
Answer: {"hour": 6, "minute": 54}
